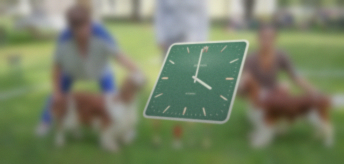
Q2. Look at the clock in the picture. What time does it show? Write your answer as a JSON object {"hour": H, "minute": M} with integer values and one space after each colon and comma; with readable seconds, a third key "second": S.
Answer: {"hour": 3, "minute": 59}
